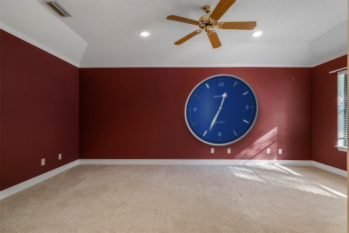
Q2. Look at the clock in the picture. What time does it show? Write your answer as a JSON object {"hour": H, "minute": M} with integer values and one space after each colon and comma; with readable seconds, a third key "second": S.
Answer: {"hour": 12, "minute": 34}
